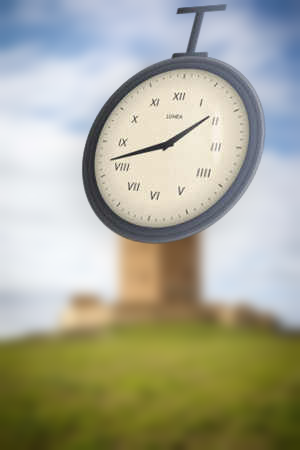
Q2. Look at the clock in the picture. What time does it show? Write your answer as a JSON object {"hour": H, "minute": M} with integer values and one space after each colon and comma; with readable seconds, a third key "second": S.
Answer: {"hour": 1, "minute": 42}
